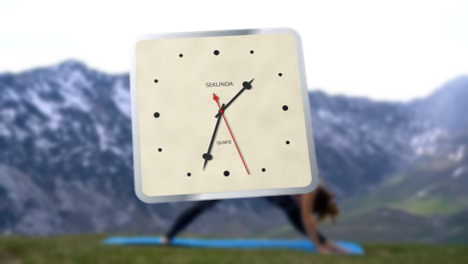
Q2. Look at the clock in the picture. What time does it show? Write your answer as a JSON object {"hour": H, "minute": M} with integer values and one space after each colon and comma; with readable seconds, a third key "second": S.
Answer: {"hour": 1, "minute": 33, "second": 27}
